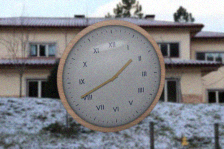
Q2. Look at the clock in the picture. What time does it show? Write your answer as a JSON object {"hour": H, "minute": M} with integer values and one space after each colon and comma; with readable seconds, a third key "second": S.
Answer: {"hour": 1, "minute": 41}
